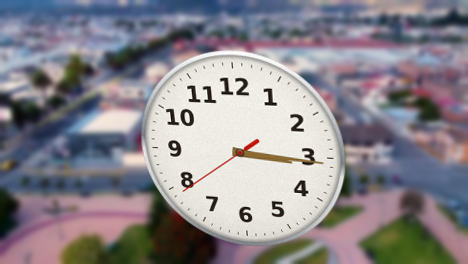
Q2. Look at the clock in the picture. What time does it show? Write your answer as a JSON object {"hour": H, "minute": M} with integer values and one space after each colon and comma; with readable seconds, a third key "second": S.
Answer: {"hour": 3, "minute": 15, "second": 39}
